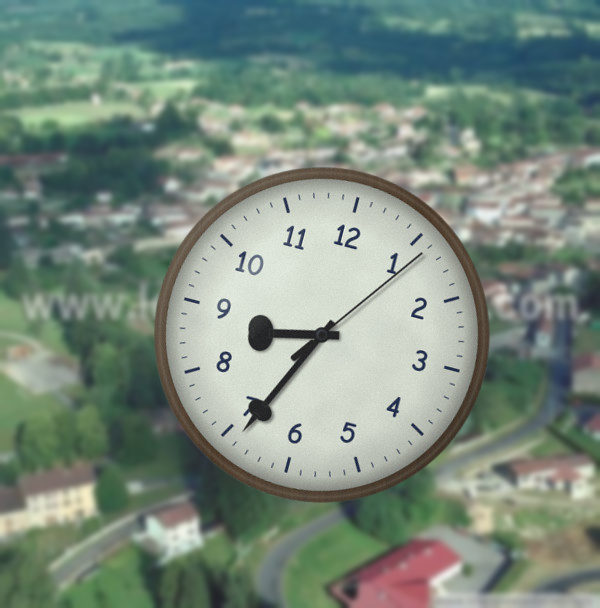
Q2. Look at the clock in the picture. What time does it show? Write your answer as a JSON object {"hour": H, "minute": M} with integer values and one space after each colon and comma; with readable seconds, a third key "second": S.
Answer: {"hour": 8, "minute": 34, "second": 6}
